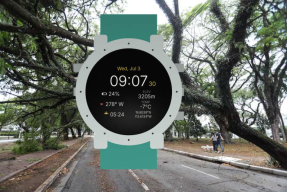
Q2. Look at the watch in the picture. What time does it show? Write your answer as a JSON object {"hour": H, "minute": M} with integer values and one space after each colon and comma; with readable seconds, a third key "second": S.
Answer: {"hour": 9, "minute": 7}
